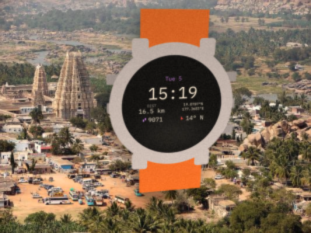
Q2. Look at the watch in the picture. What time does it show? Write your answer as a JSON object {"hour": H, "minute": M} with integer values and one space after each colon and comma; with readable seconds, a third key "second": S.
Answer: {"hour": 15, "minute": 19}
